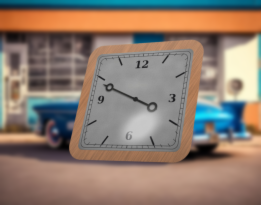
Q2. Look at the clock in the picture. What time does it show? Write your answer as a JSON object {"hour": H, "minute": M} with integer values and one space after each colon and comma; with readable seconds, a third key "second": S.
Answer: {"hour": 3, "minute": 49}
